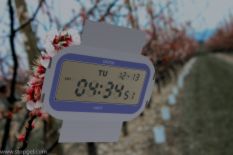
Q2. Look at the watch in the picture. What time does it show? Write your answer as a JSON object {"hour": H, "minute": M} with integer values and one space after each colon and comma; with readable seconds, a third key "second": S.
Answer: {"hour": 4, "minute": 34, "second": 51}
